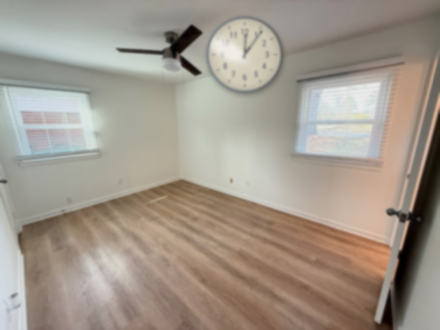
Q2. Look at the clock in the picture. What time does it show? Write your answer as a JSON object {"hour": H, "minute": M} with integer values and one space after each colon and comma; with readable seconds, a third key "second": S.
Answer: {"hour": 12, "minute": 6}
